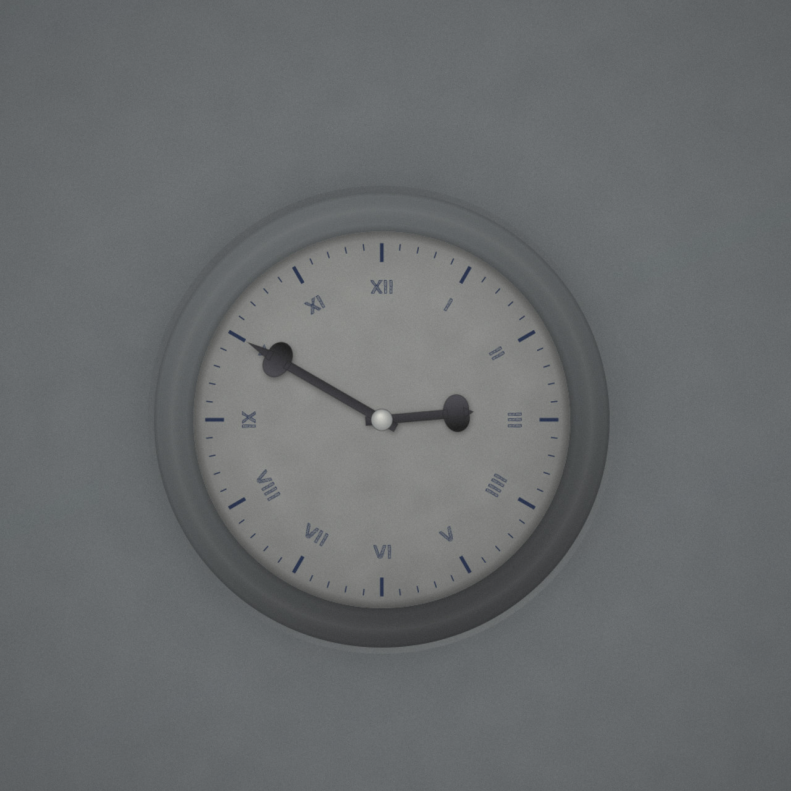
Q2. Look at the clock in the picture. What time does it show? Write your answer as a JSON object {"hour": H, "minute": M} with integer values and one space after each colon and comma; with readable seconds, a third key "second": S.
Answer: {"hour": 2, "minute": 50}
